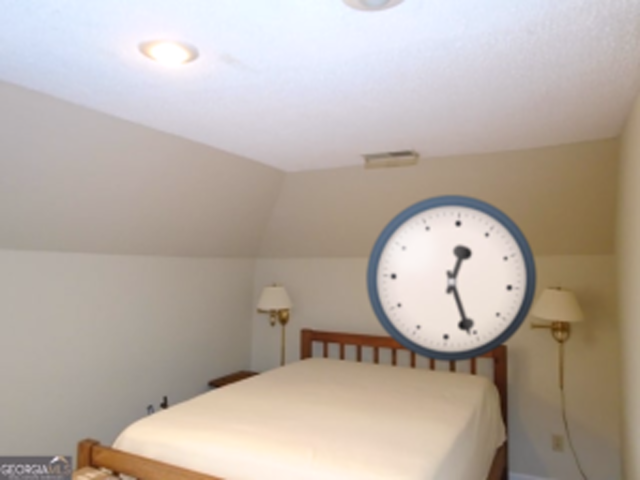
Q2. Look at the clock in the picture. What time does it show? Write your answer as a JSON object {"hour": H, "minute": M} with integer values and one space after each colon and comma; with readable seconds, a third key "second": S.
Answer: {"hour": 12, "minute": 26}
